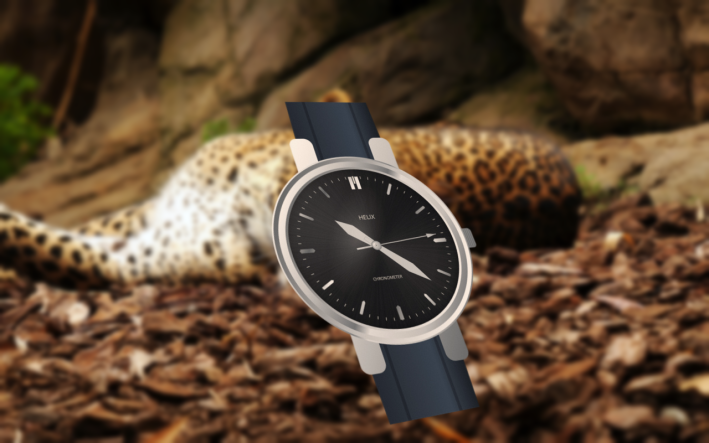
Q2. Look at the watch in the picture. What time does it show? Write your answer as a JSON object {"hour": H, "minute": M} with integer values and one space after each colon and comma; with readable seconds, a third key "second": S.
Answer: {"hour": 10, "minute": 22, "second": 14}
